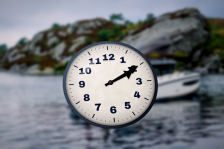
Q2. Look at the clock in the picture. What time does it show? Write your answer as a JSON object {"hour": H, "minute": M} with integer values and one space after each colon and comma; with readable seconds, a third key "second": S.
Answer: {"hour": 2, "minute": 10}
